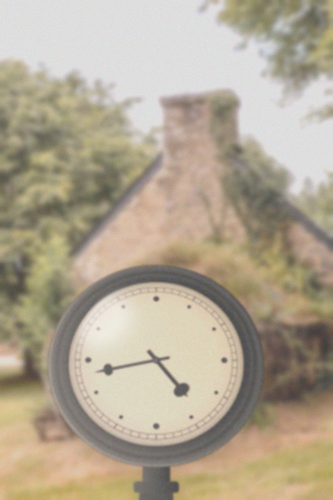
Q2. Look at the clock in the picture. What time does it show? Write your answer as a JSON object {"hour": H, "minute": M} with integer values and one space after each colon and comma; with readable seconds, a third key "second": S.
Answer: {"hour": 4, "minute": 43}
